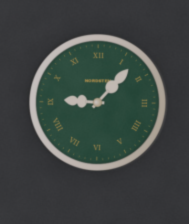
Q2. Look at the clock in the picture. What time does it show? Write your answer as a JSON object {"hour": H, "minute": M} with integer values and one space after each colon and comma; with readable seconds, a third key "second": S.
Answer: {"hour": 9, "minute": 7}
